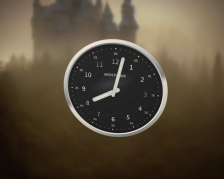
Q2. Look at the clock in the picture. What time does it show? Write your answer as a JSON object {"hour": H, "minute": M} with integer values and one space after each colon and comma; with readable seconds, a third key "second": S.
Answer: {"hour": 8, "minute": 2}
